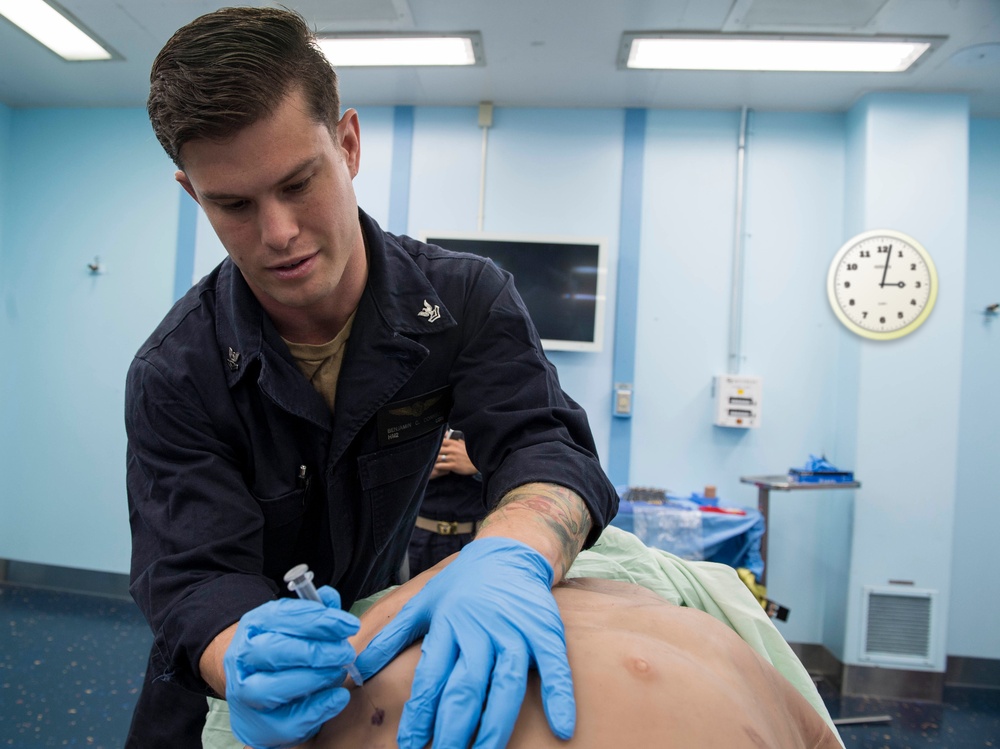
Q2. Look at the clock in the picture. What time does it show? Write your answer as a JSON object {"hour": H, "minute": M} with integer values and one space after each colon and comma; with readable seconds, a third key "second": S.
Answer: {"hour": 3, "minute": 2}
